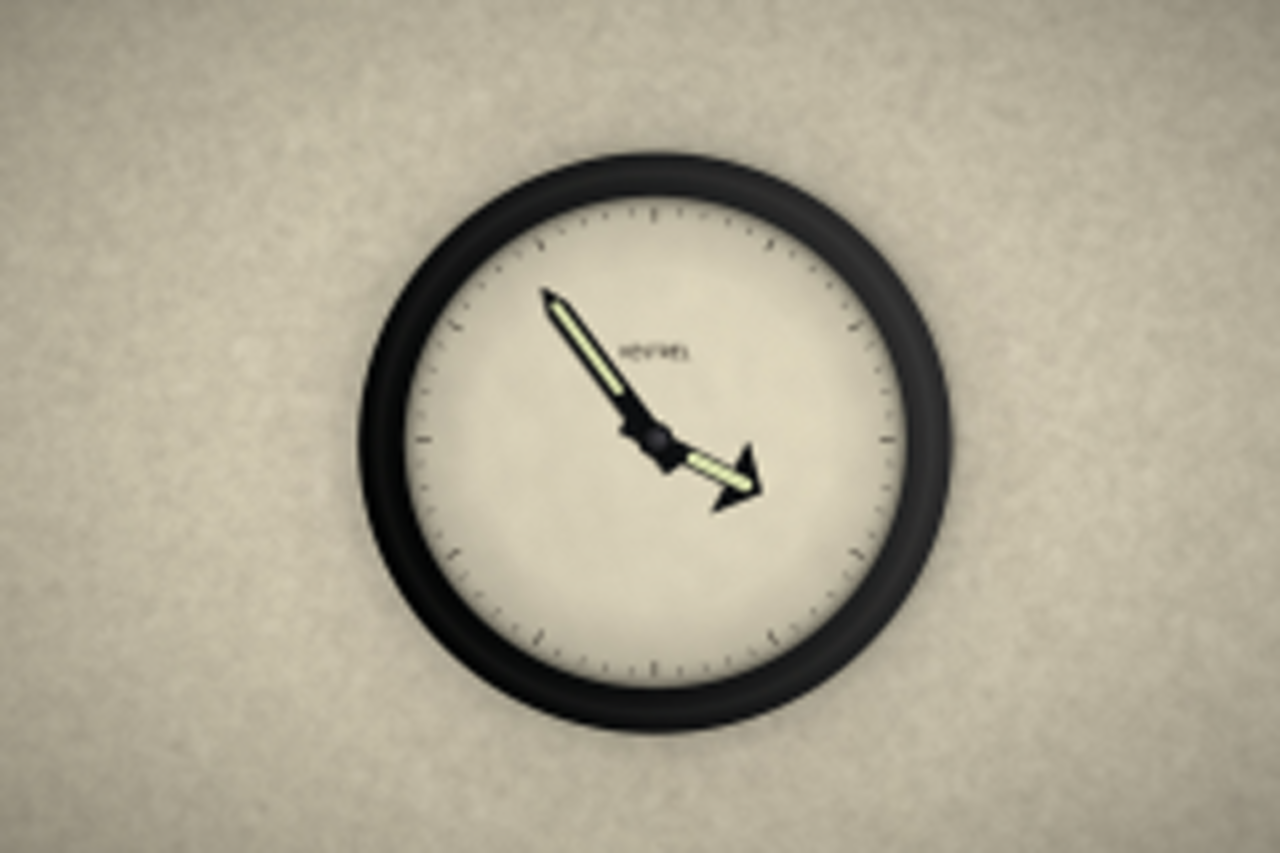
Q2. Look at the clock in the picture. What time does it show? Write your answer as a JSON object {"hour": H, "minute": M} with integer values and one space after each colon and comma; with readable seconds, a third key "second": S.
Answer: {"hour": 3, "minute": 54}
